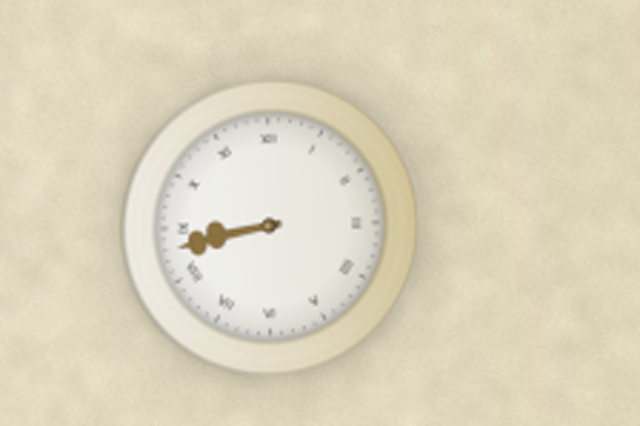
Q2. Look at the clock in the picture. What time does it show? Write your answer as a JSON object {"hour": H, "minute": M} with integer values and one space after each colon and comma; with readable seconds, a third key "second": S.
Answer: {"hour": 8, "minute": 43}
